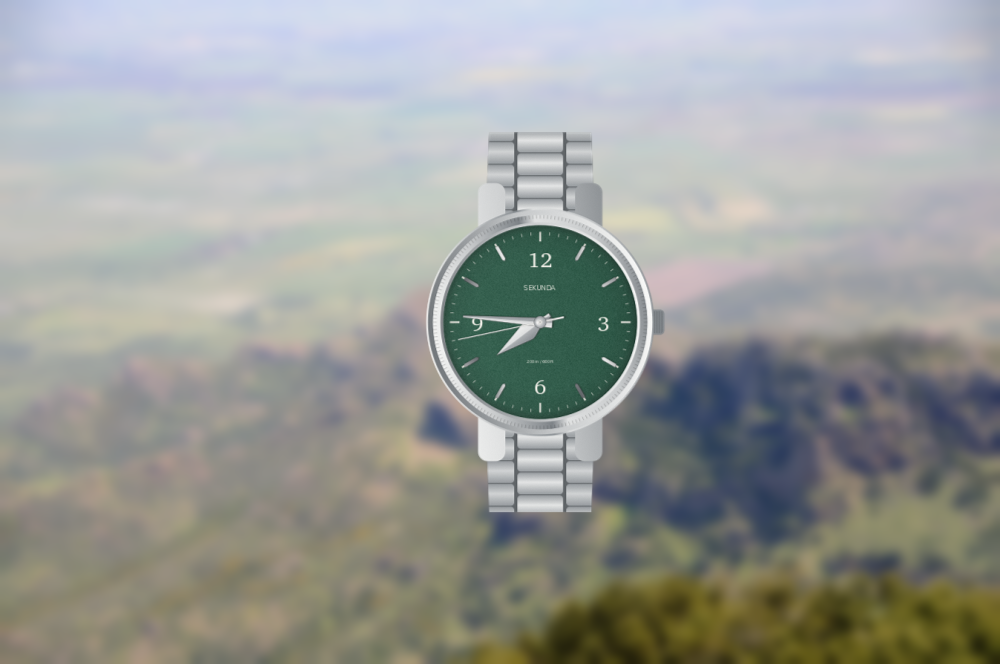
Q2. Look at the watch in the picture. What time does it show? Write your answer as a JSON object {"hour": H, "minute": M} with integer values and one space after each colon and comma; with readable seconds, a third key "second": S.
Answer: {"hour": 7, "minute": 45, "second": 43}
